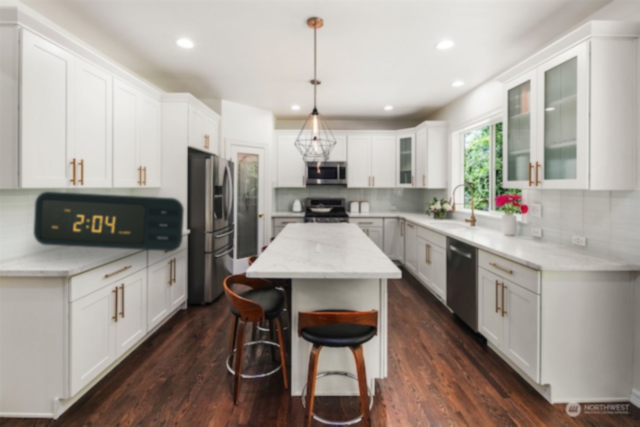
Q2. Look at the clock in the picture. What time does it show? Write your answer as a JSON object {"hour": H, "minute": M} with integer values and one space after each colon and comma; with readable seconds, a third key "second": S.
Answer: {"hour": 2, "minute": 4}
